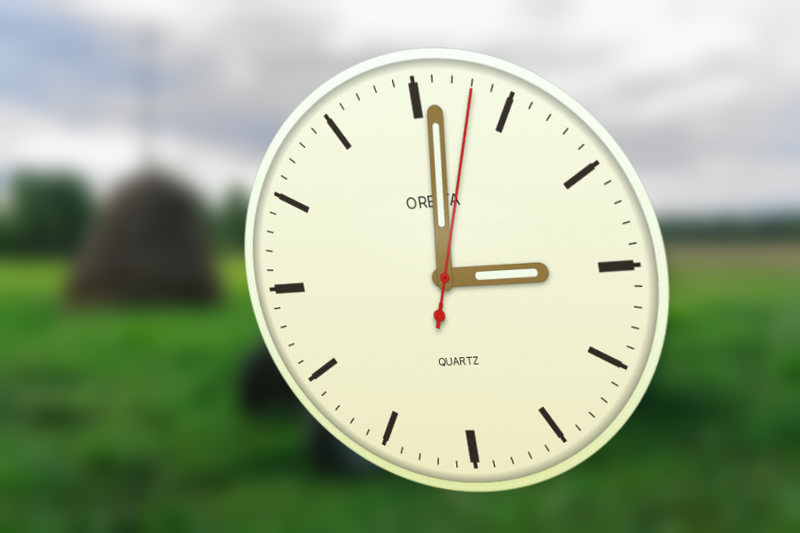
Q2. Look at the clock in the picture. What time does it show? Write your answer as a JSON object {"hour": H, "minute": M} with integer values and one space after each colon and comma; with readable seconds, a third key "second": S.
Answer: {"hour": 3, "minute": 1, "second": 3}
